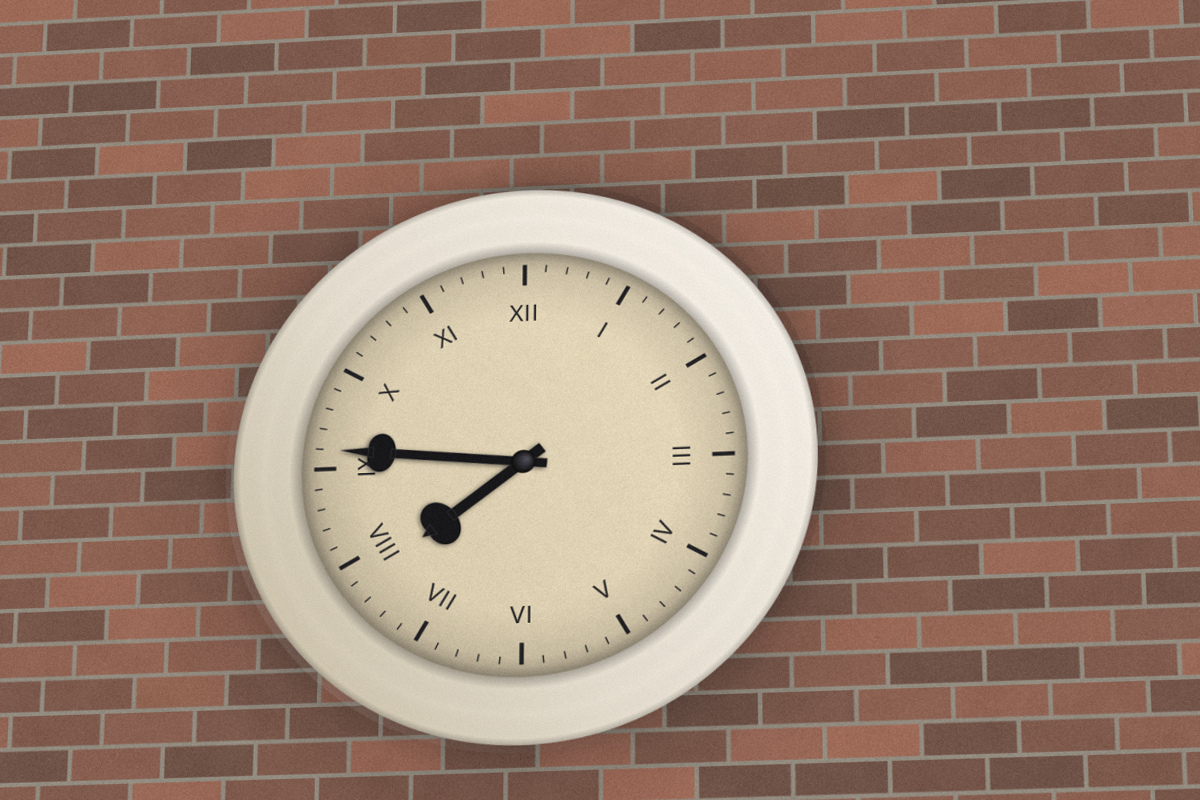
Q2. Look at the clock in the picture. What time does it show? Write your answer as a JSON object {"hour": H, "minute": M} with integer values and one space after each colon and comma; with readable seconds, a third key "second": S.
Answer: {"hour": 7, "minute": 46}
